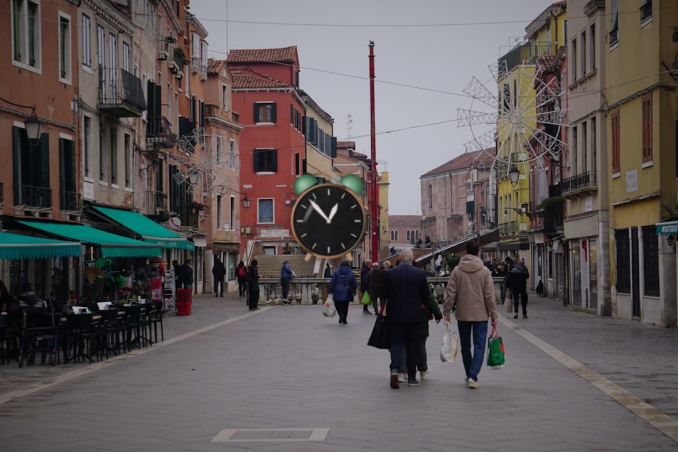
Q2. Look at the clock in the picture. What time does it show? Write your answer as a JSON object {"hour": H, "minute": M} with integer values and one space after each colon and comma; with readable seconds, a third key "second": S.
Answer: {"hour": 12, "minute": 53}
